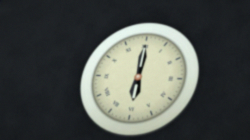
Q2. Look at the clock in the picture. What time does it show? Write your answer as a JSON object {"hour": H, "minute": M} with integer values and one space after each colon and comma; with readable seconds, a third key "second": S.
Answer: {"hour": 6, "minute": 0}
